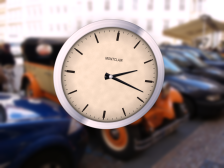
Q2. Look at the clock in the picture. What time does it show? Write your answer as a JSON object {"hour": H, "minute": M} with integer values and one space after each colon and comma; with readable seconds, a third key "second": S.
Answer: {"hour": 2, "minute": 18}
